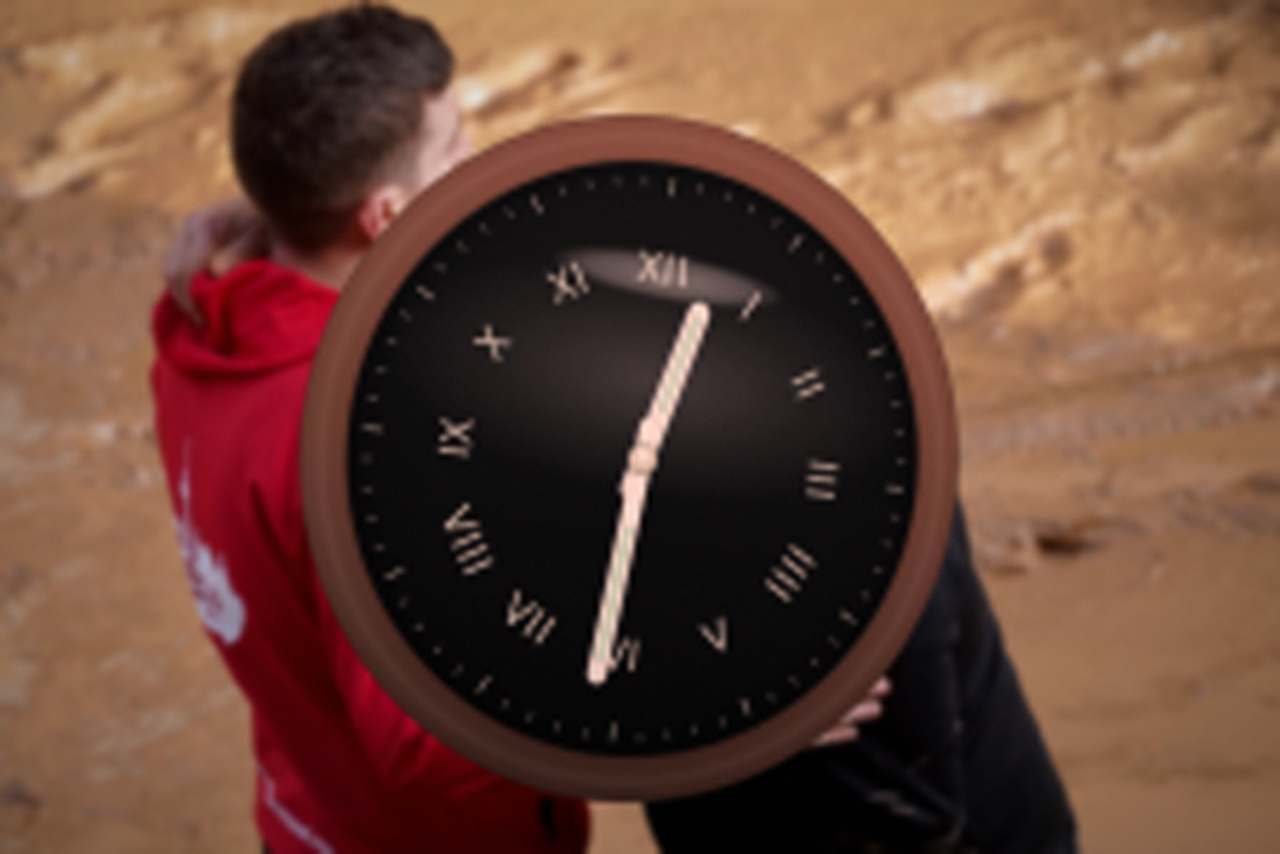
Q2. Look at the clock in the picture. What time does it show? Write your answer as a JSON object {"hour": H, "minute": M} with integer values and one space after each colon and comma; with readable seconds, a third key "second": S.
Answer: {"hour": 12, "minute": 31}
